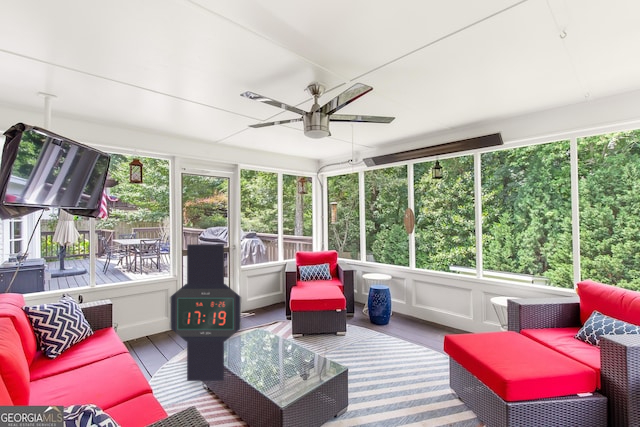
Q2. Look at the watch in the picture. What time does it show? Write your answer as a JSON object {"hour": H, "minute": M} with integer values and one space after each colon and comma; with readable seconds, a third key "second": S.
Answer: {"hour": 17, "minute": 19}
